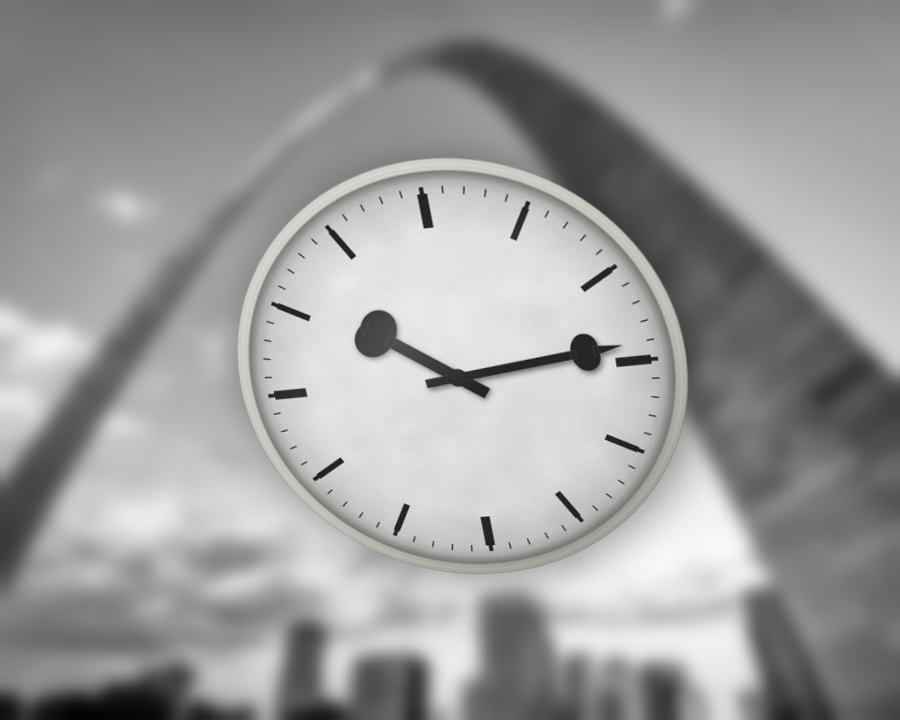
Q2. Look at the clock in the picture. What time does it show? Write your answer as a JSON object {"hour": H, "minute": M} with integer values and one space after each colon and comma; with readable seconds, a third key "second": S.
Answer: {"hour": 10, "minute": 14}
